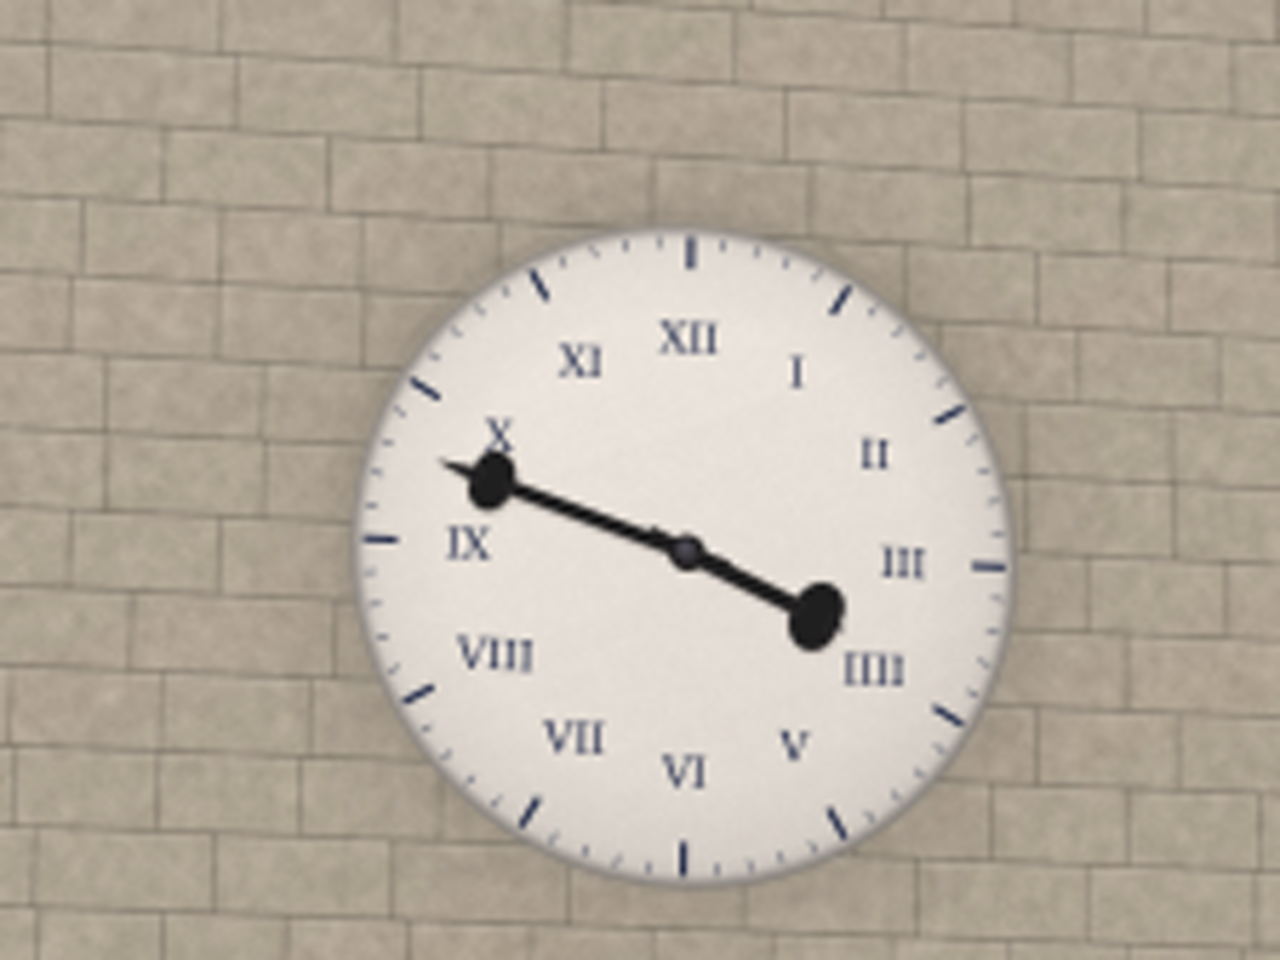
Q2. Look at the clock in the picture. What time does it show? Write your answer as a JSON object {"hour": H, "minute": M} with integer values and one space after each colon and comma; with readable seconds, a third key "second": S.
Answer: {"hour": 3, "minute": 48}
